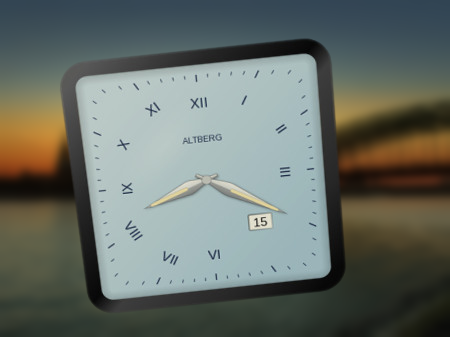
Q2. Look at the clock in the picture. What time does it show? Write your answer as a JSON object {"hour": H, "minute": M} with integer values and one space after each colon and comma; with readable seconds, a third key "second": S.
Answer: {"hour": 8, "minute": 20}
